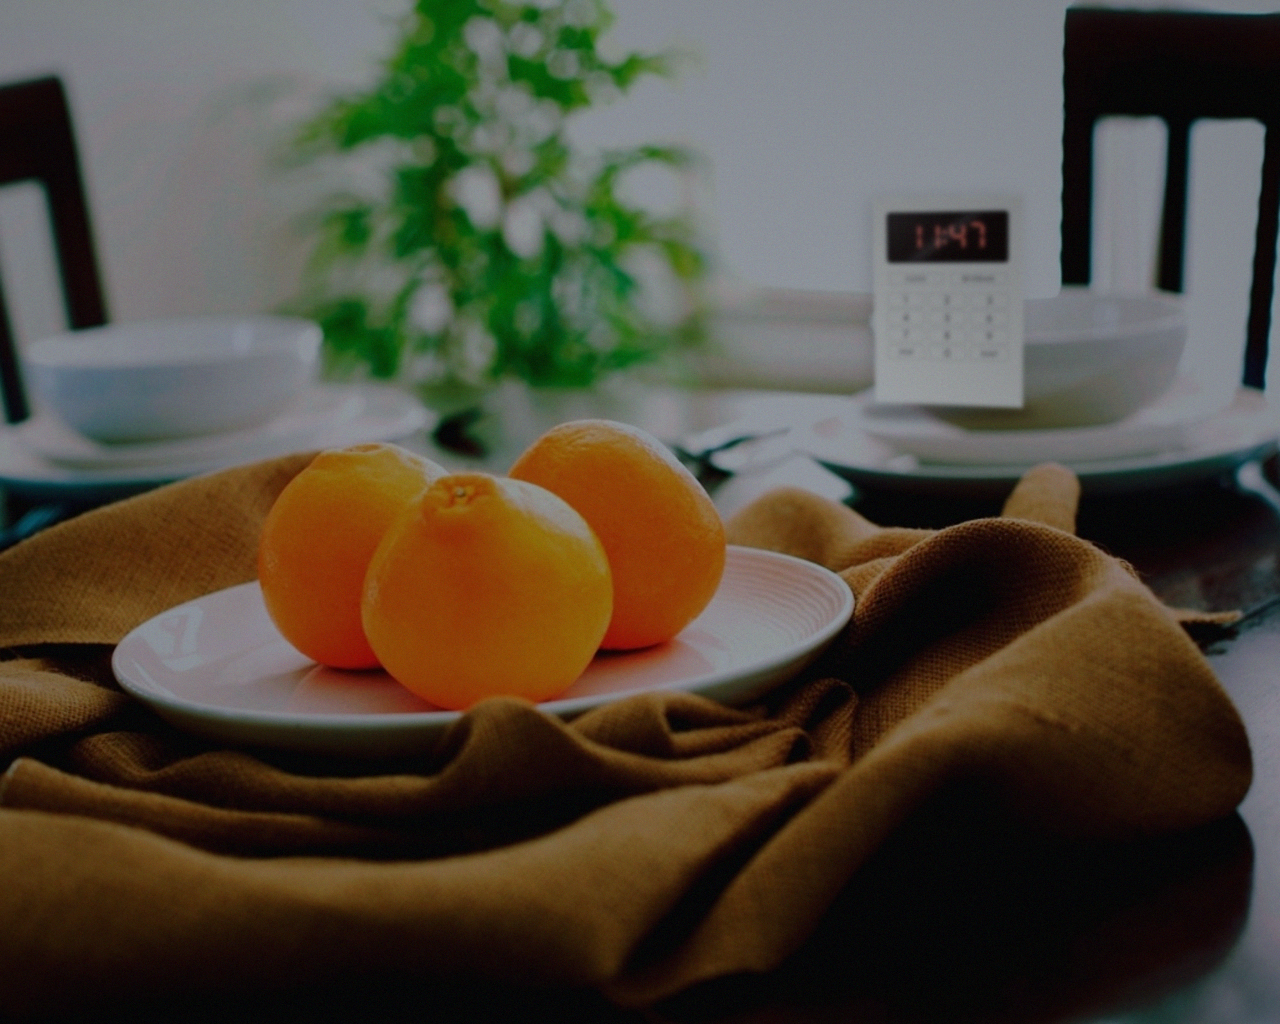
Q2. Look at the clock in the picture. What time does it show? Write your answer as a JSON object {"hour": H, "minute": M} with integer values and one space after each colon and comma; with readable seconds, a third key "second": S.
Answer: {"hour": 11, "minute": 47}
